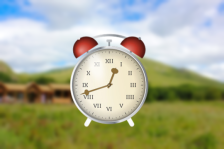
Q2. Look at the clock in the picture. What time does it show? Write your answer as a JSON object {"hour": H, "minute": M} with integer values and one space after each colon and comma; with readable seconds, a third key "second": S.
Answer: {"hour": 12, "minute": 42}
